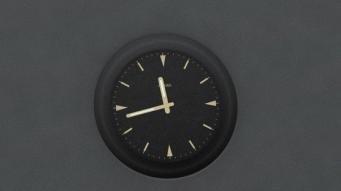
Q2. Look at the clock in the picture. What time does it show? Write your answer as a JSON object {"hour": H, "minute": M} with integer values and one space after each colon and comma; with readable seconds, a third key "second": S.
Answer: {"hour": 11, "minute": 43}
